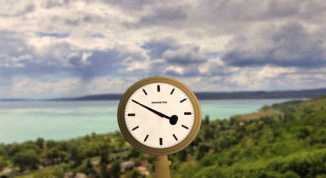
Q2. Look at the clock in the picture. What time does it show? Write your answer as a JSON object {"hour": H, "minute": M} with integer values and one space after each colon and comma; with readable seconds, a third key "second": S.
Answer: {"hour": 3, "minute": 50}
